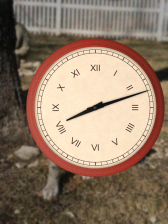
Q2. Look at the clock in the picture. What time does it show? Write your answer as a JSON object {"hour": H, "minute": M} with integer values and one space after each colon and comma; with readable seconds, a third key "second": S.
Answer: {"hour": 8, "minute": 12}
